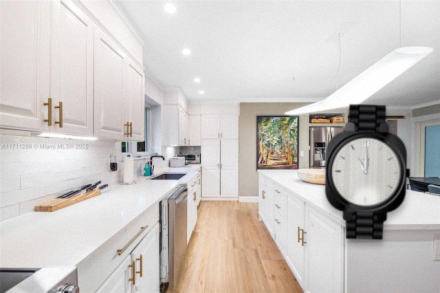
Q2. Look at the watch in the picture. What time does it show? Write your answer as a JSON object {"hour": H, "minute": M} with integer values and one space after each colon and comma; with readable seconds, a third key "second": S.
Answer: {"hour": 11, "minute": 0}
